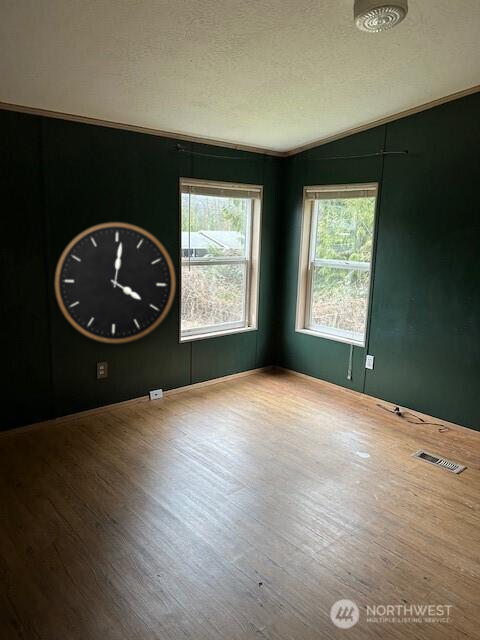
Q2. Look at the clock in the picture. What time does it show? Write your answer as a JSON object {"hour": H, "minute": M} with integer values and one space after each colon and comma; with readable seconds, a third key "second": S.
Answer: {"hour": 4, "minute": 1}
